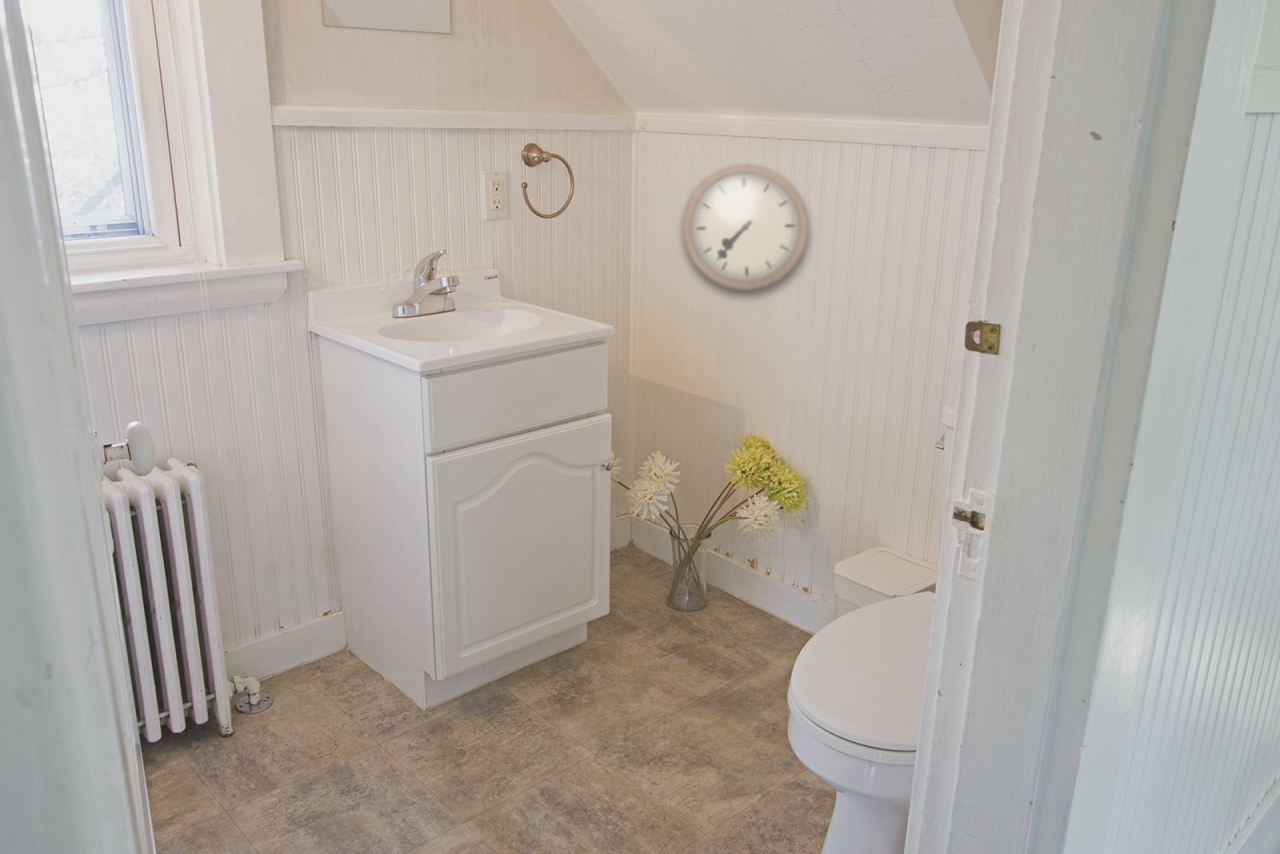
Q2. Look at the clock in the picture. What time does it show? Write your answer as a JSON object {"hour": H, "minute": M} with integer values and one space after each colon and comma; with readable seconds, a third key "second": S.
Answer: {"hour": 7, "minute": 37}
